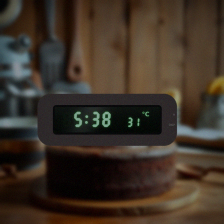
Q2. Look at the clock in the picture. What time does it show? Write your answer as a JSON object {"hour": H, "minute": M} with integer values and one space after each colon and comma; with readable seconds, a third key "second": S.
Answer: {"hour": 5, "minute": 38}
